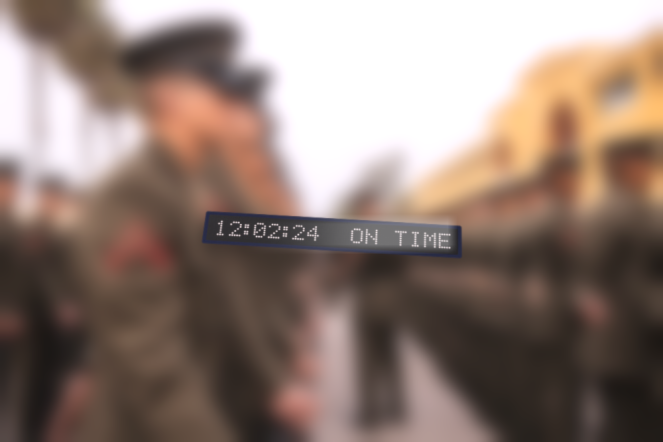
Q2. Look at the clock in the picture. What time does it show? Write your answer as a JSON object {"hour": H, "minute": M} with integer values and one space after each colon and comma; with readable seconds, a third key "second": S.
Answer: {"hour": 12, "minute": 2, "second": 24}
